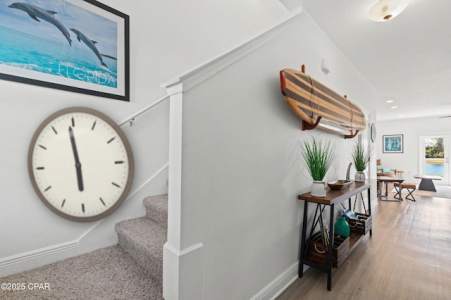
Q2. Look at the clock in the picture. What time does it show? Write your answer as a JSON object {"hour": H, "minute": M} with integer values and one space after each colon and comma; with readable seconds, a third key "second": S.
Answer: {"hour": 5, "minute": 59}
